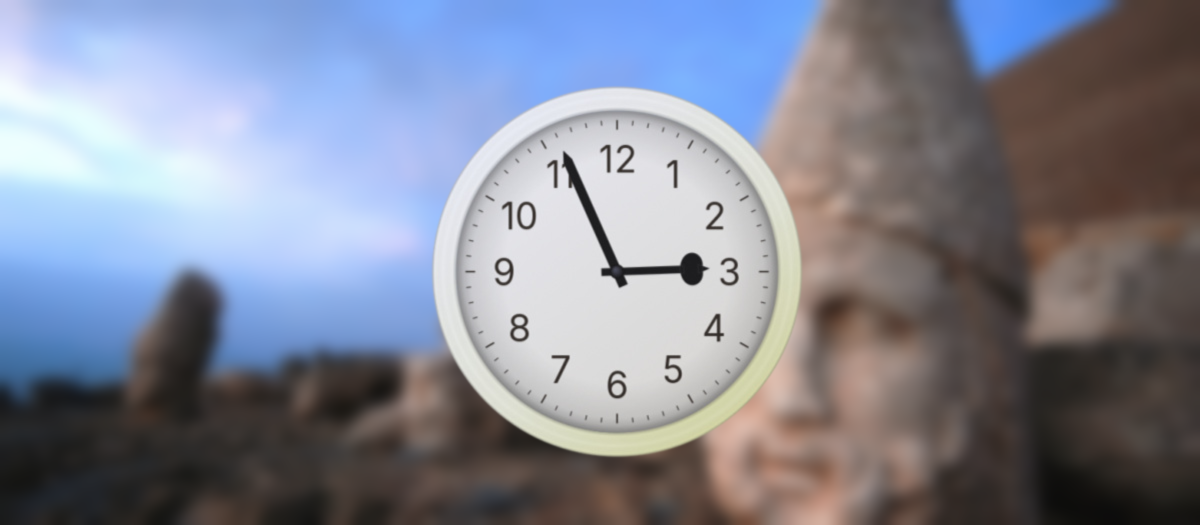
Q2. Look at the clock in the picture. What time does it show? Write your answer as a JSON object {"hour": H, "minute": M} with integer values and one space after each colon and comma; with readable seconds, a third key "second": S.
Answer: {"hour": 2, "minute": 56}
